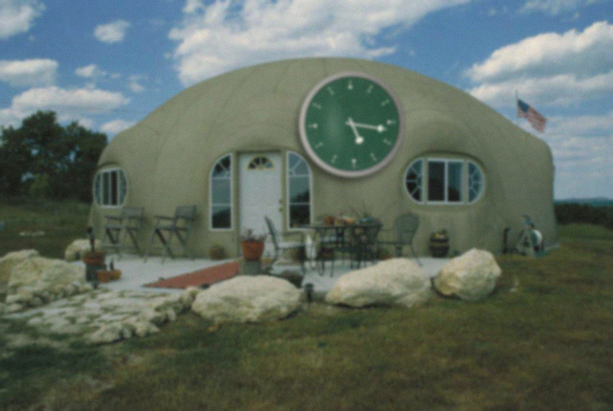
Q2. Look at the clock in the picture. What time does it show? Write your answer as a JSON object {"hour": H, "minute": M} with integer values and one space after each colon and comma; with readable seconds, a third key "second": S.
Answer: {"hour": 5, "minute": 17}
